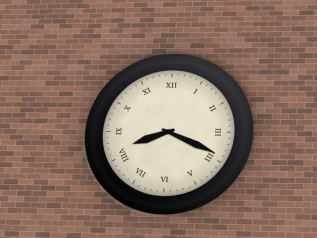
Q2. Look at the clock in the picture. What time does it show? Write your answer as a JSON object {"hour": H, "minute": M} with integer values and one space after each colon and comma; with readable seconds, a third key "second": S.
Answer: {"hour": 8, "minute": 19}
